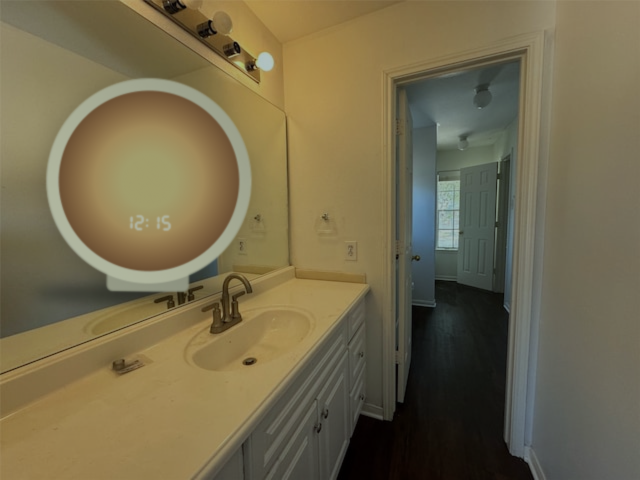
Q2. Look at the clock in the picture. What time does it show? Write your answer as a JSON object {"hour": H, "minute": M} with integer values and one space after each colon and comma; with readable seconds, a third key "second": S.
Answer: {"hour": 12, "minute": 15}
